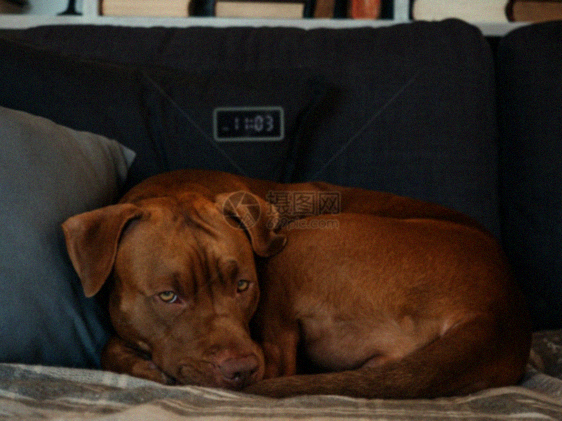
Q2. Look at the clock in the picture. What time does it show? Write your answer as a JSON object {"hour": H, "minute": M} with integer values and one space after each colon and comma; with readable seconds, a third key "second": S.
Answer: {"hour": 11, "minute": 3}
